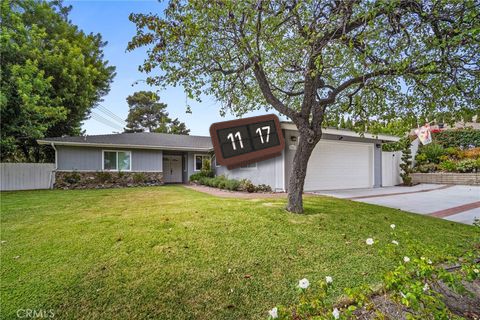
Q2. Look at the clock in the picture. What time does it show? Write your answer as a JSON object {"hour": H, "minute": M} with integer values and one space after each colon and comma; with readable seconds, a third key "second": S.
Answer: {"hour": 11, "minute": 17}
